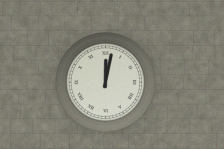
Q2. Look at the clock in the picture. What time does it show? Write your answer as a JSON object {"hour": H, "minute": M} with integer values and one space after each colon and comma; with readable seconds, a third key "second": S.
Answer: {"hour": 12, "minute": 2}
